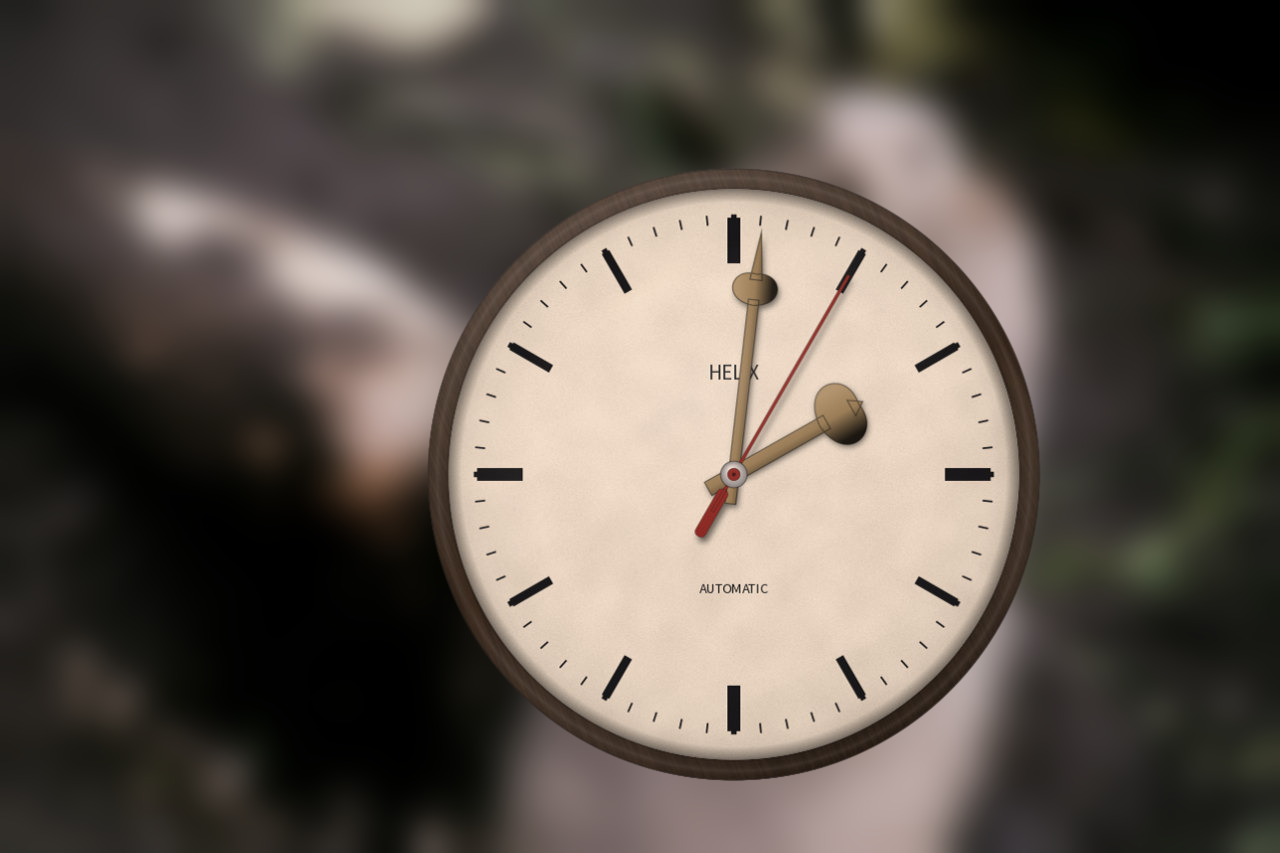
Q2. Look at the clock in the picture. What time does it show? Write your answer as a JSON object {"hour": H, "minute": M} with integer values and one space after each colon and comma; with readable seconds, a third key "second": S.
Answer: {"hour": 2, "minute": 1, "second": 5}
